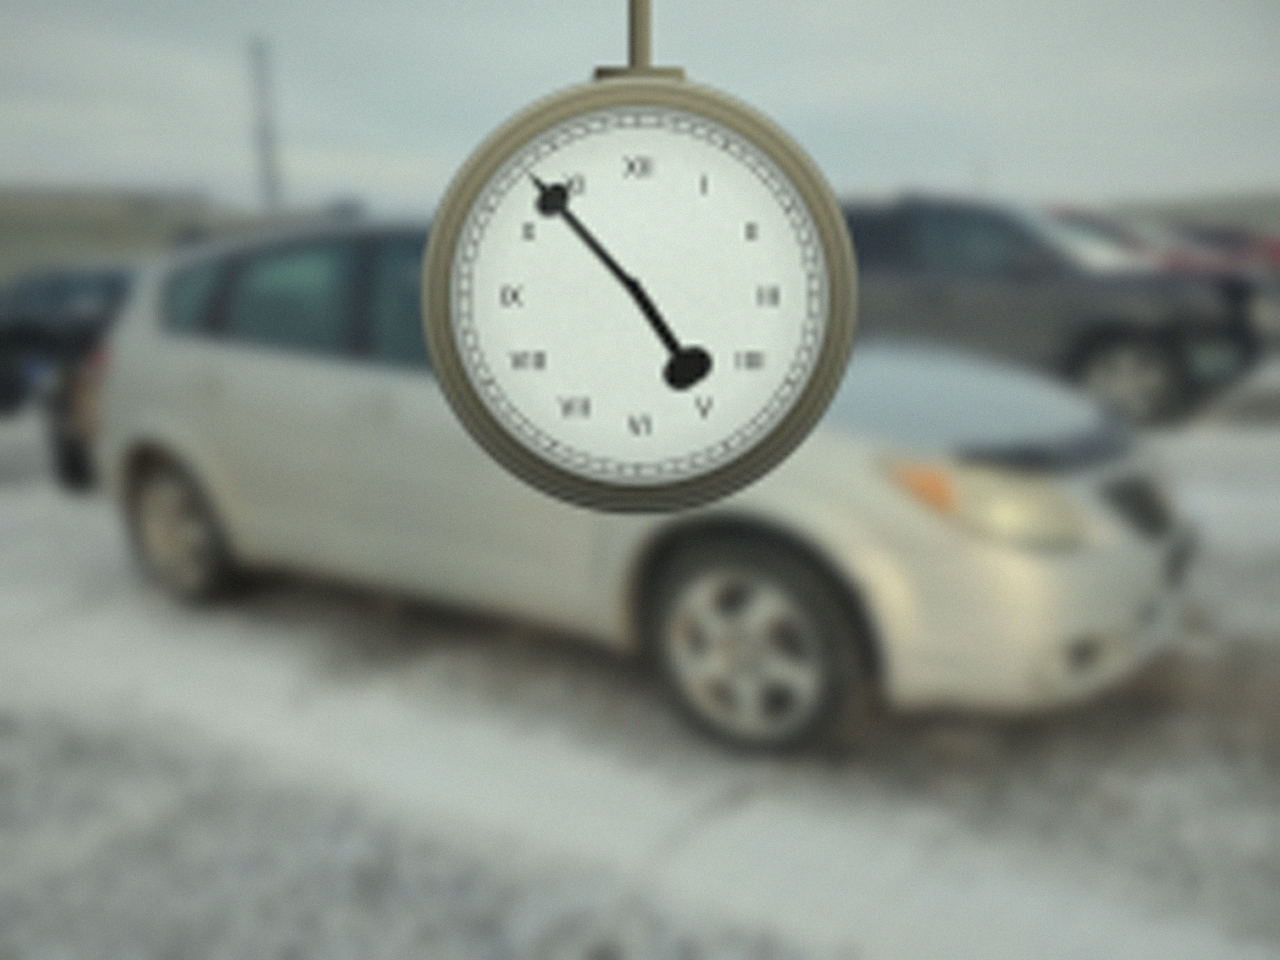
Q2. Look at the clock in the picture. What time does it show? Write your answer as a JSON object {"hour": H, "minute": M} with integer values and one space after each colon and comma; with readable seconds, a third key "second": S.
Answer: {"hour": 4, "minute": 53}
